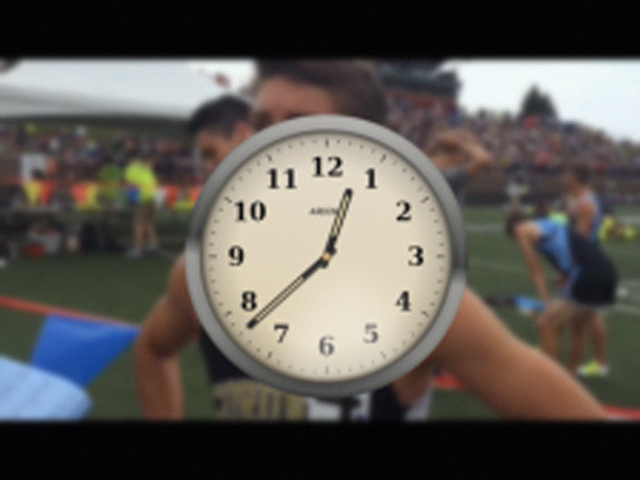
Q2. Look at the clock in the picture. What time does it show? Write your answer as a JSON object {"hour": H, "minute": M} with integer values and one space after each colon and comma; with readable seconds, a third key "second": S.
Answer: {"hour": 12, "minute": 38}
